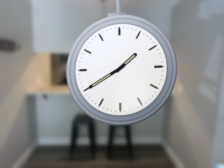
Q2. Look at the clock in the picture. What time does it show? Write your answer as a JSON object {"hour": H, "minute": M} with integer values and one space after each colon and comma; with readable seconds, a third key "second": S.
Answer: {"hour": 1, "minute": 40}
